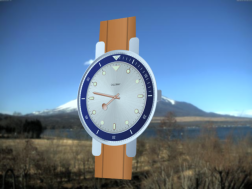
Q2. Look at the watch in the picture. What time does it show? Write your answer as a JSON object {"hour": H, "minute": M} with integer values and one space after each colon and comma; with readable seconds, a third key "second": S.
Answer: {"hour": 7, "minute": 47}
